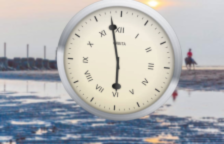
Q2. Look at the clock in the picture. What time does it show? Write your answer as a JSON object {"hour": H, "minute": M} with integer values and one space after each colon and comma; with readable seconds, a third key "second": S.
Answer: {"hour": 5, "minute": 58}
